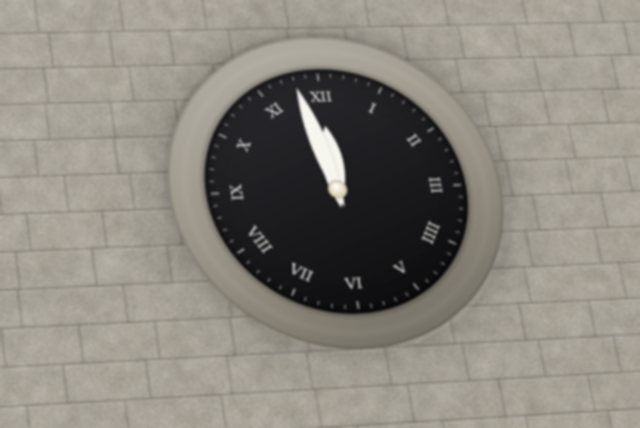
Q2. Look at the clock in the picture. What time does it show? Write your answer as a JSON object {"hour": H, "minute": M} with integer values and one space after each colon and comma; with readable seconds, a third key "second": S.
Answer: {"hour": 11, "minute": 58}
